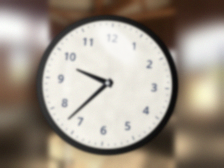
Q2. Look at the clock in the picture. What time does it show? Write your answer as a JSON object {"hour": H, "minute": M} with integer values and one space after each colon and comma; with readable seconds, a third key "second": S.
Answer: {"hour": 9, "minute": 37}
